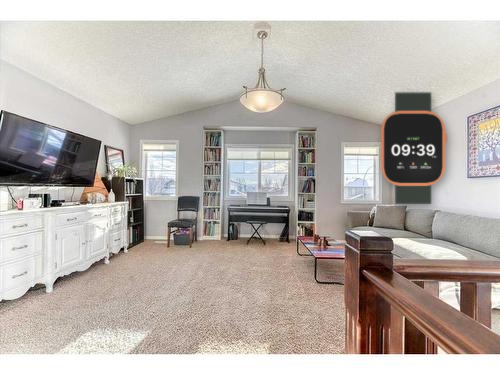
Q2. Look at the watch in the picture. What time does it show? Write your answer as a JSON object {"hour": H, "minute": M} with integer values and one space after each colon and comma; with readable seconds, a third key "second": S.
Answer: {"hour": 9, "minute": 39}
